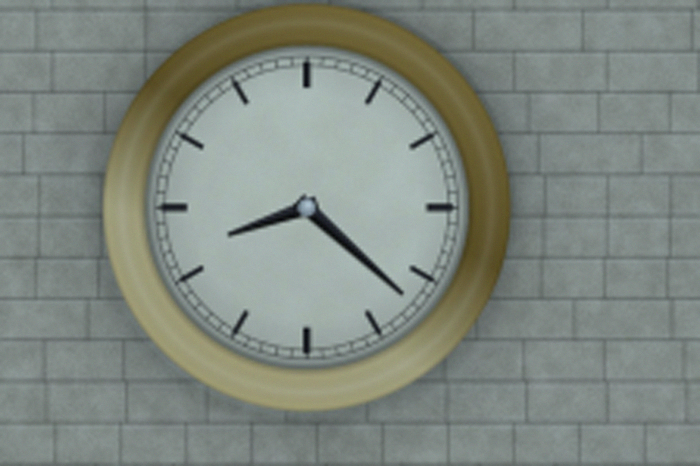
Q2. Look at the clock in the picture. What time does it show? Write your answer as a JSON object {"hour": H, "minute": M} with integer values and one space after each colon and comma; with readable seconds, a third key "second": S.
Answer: {"hour": 8, "minute": 22}
